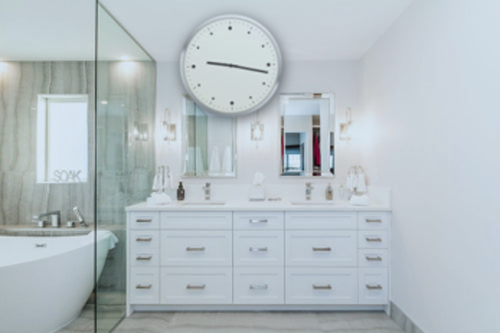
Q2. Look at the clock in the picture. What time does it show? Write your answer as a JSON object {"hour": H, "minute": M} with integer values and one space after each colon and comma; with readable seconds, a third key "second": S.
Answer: {"hour": 9, "minute": 17}
